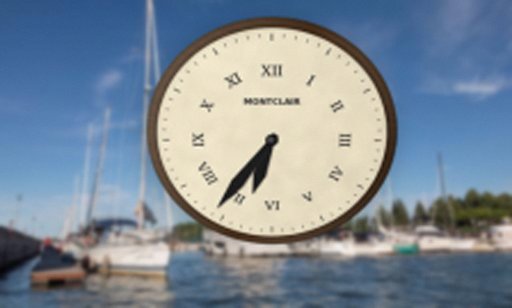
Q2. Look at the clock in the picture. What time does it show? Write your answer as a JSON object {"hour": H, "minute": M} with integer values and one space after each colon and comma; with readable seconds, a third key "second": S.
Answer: {"hour": 6, "minute": 36}
